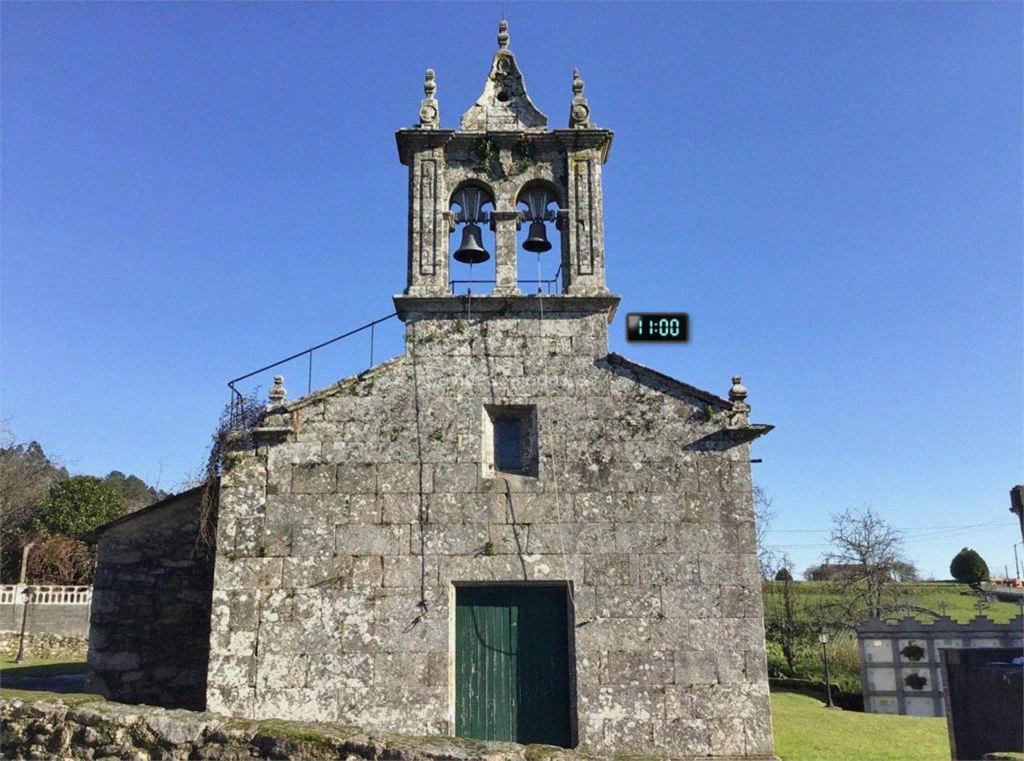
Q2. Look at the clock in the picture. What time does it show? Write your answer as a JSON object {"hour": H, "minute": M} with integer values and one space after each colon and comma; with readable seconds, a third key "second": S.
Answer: {"hour": 11, "minute": 0}
